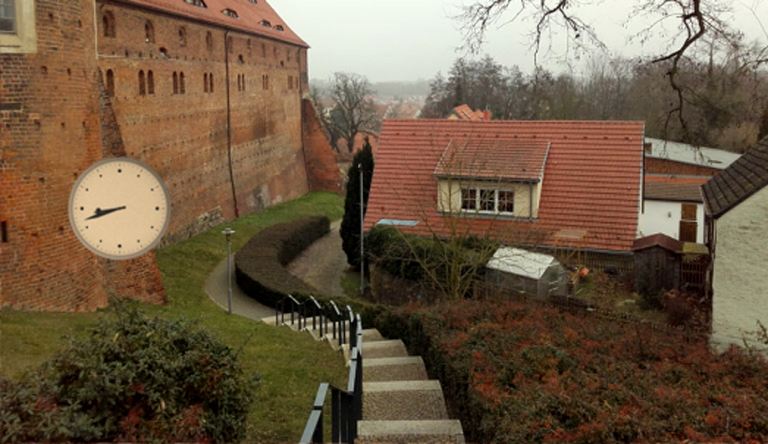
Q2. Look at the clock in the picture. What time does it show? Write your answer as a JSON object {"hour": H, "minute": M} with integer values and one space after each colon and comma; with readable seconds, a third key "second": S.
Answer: {"hour": 8, "minute": 42}
